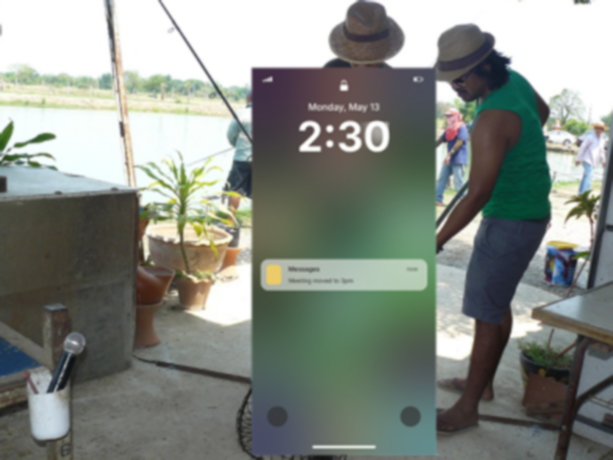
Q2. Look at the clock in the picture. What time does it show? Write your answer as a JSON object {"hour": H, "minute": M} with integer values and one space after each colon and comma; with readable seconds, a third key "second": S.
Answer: {"hour": 2, "minute": 30}
